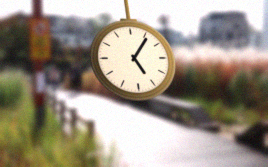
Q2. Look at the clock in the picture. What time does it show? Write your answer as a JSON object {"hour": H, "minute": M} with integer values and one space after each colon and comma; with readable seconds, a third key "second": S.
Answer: {"hour": 5, "minute": 6}
